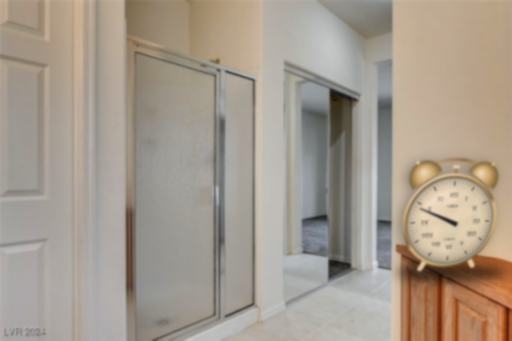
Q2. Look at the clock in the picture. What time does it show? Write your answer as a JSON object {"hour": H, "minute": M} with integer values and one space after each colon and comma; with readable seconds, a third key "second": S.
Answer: {"hour": 9, "minute": 49}
